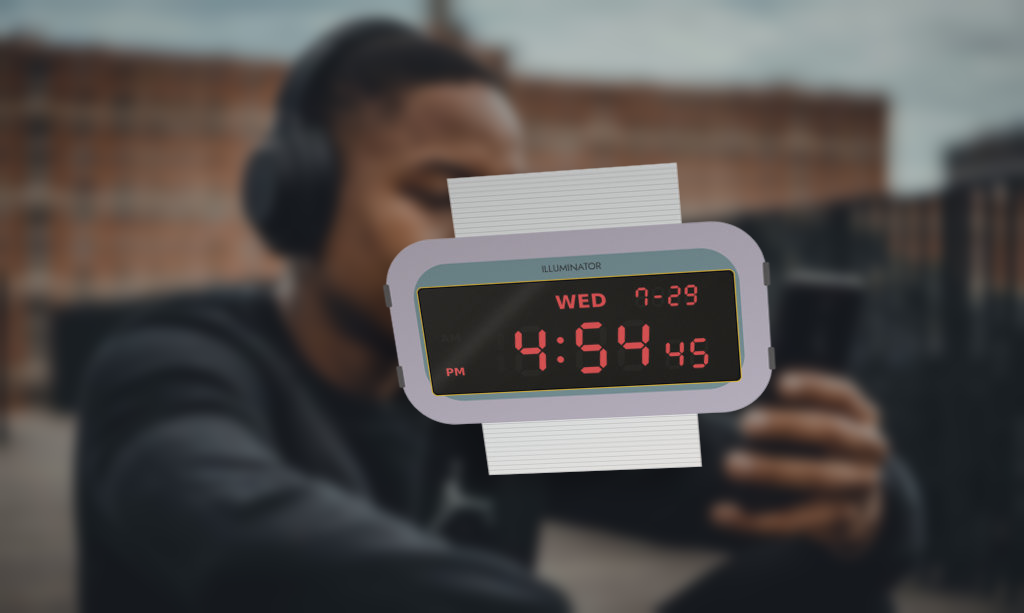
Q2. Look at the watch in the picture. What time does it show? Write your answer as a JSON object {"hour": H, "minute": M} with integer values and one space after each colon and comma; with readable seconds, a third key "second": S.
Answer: {"hour": 4, "minute": 54, "second": 45}
